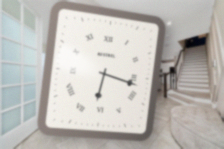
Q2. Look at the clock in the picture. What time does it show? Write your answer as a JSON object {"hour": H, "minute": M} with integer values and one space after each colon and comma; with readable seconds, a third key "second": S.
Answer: {"hour": 6, "minute": 17}
